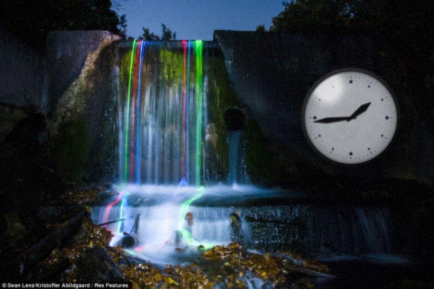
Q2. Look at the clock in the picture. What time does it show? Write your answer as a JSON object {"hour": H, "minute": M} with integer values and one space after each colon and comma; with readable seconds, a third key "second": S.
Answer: {"hour": 1, "minute": 44}
